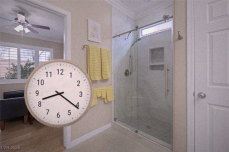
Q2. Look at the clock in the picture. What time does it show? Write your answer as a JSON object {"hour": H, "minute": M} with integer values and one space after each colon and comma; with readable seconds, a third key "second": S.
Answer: {"hour": 8, "minute": 21}
